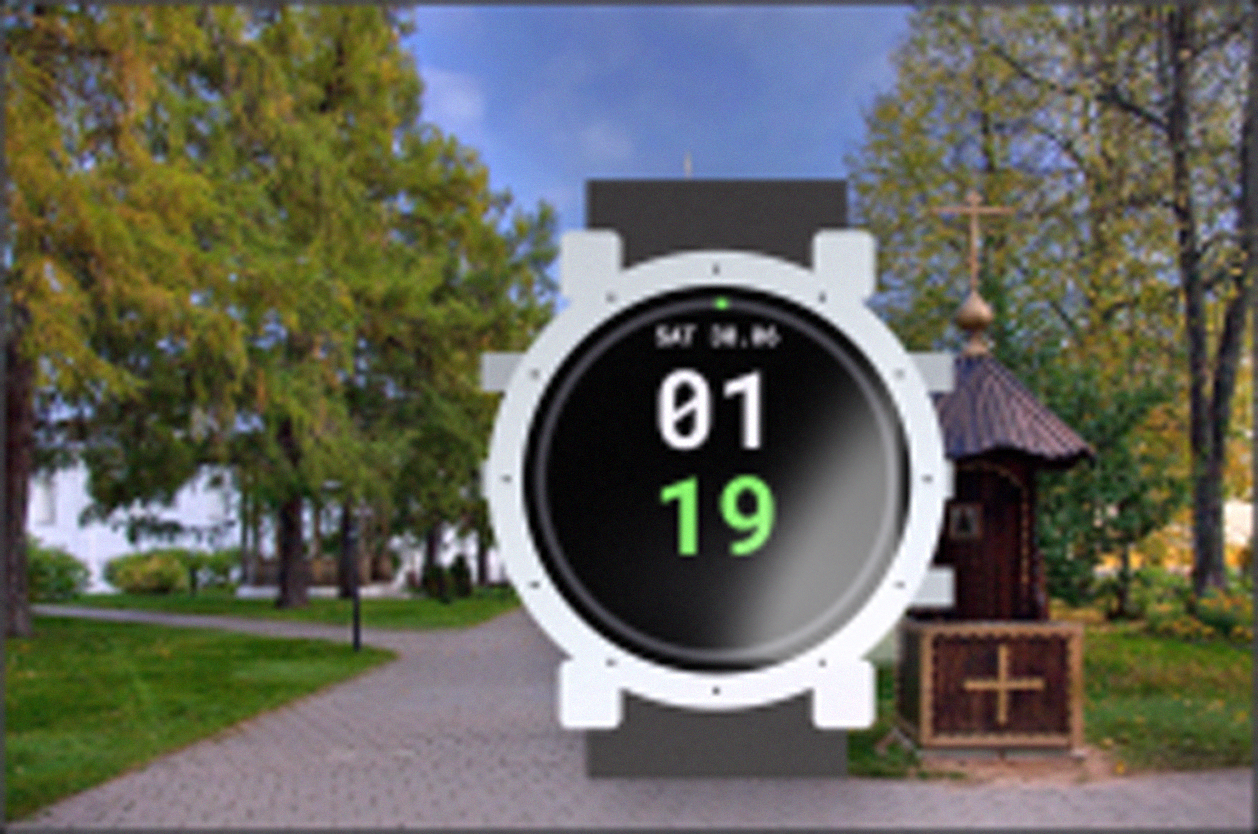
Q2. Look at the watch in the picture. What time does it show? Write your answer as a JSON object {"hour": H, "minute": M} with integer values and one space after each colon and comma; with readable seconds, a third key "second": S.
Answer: {"hour": 1, "minute": 19}
